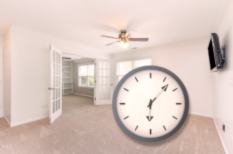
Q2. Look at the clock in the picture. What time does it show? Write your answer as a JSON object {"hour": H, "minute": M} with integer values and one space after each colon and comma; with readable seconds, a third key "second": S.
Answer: {"hour": 6, "minute": 7}
